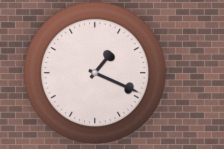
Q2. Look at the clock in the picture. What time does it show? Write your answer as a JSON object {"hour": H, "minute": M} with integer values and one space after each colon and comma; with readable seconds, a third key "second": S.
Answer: {"hour": 1, "minute": 19}
